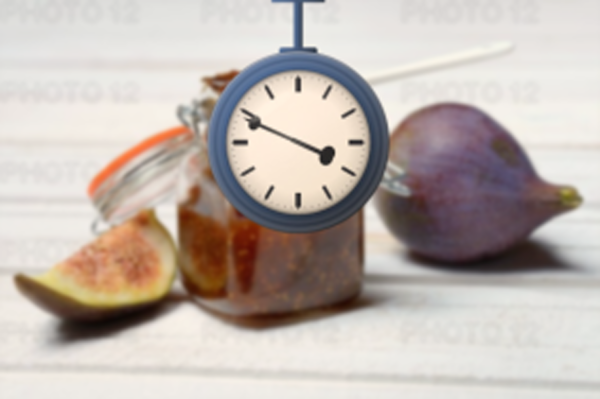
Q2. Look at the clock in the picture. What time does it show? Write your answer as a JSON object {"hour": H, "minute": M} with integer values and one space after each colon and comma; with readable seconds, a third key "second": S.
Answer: {"hour": 3, "minute": 49}
